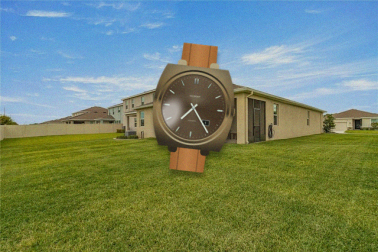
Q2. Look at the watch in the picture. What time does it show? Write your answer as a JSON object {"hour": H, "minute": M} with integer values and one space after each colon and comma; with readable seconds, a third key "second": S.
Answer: {"hour": 7, "minute": 24}
